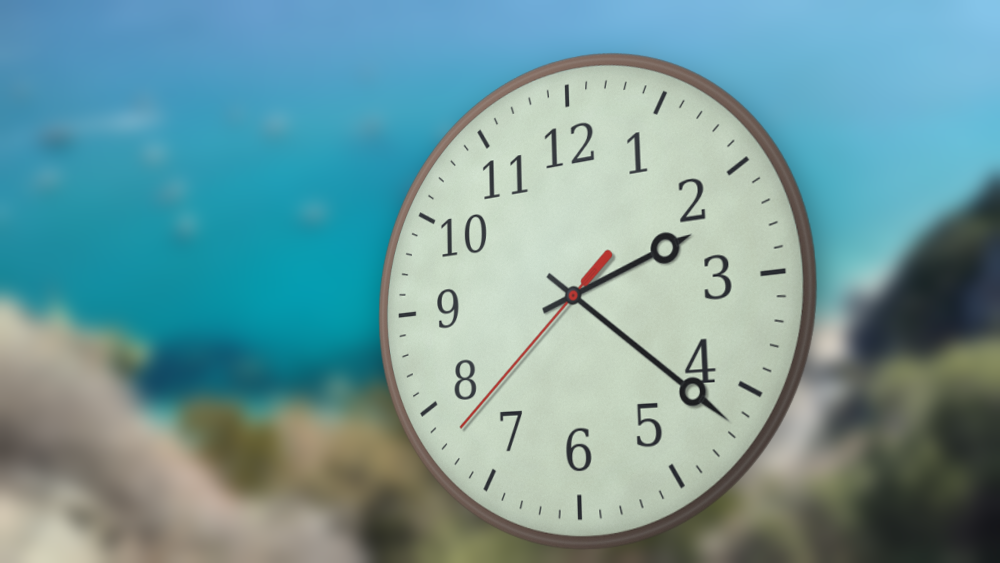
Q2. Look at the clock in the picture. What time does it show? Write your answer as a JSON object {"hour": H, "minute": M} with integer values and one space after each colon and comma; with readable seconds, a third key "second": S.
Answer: {"hour": 2, "minute": 21, "second": 38}
